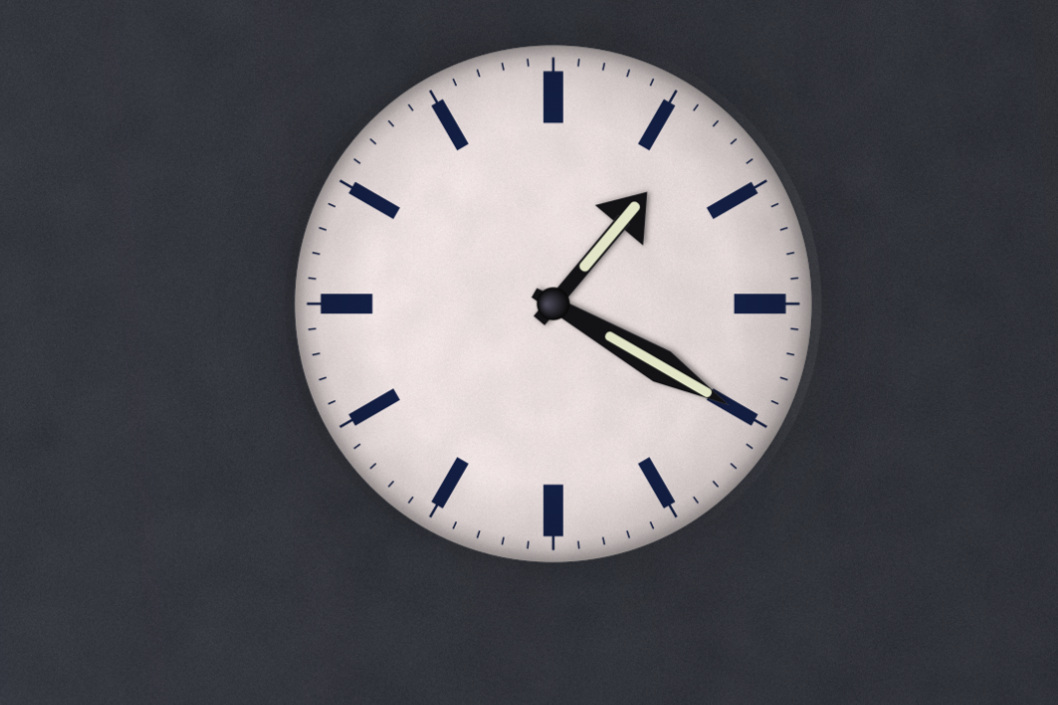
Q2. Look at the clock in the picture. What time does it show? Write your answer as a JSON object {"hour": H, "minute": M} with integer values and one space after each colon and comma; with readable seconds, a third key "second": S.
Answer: {"hour": 1, "minute": 20}
